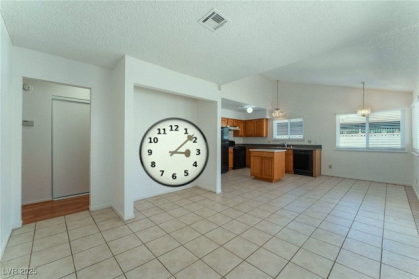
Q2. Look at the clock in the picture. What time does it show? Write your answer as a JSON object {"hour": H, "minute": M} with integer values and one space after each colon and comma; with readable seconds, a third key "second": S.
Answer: {"hour": 3, "minute": 8}
